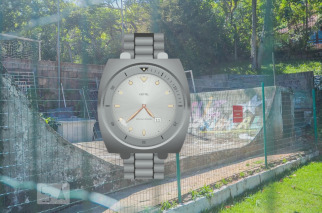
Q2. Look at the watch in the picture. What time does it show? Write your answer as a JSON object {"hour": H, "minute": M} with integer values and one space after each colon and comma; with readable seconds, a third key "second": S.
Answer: {"hour": 4, "minute": 38}
